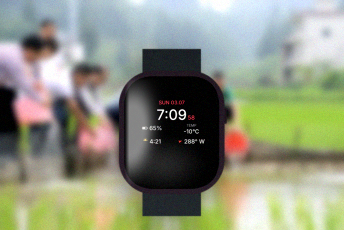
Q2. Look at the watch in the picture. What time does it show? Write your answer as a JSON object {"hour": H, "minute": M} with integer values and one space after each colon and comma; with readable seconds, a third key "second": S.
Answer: {"hour": 7, "minute": 9}
